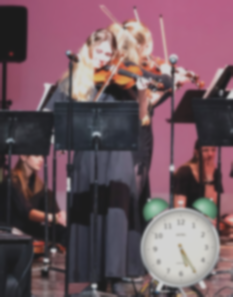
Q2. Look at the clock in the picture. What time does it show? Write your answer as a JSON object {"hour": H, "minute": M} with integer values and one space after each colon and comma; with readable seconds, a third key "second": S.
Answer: {"hour": 5, "minute": 25}
